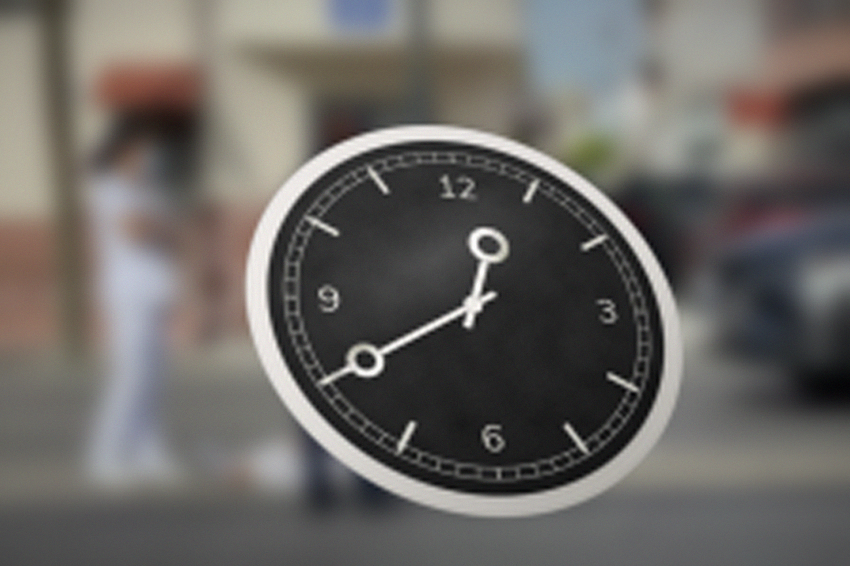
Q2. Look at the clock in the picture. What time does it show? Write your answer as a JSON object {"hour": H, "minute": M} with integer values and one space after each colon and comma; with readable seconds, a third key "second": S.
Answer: {"hour": 12, "minute": 40}
